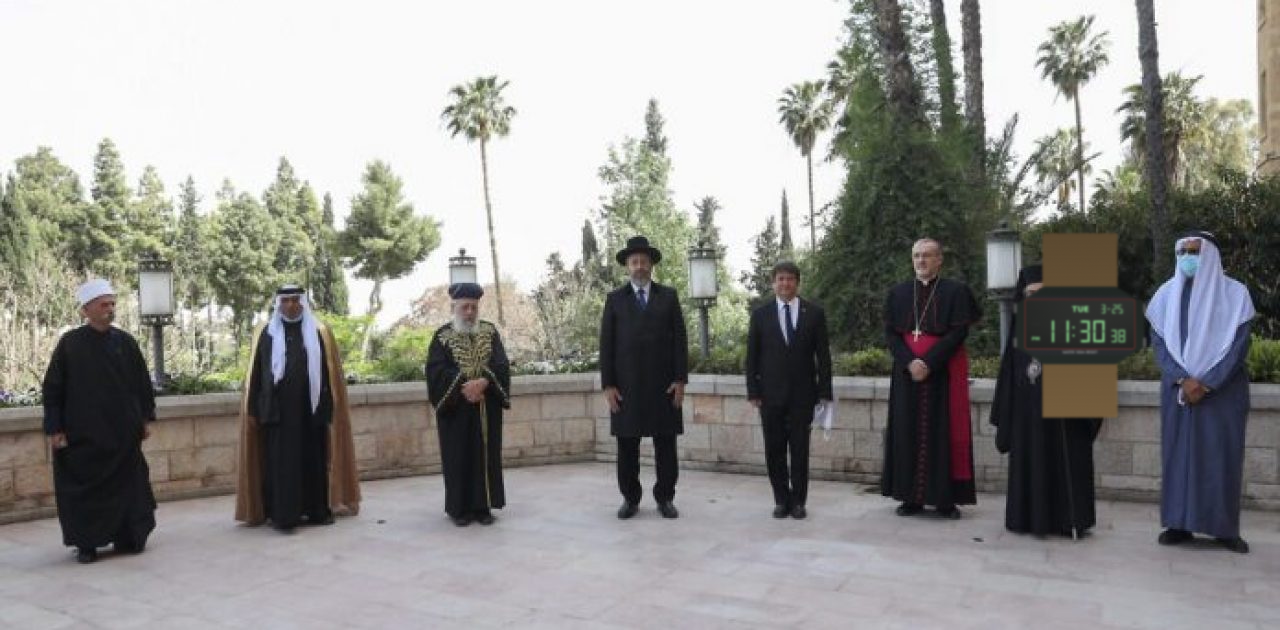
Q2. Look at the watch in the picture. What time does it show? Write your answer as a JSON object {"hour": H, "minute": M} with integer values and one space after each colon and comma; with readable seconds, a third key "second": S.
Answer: {"hour": 11, "minute": 30, "second": 38}
